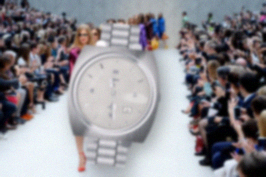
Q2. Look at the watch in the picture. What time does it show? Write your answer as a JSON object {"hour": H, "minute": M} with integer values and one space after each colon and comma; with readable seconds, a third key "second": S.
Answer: {"hour": 11, "minute": 29}
